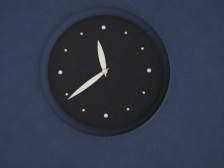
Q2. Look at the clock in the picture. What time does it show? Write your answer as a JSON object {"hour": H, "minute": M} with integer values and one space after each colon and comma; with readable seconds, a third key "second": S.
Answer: {"hour": 11, "minute": 39}
